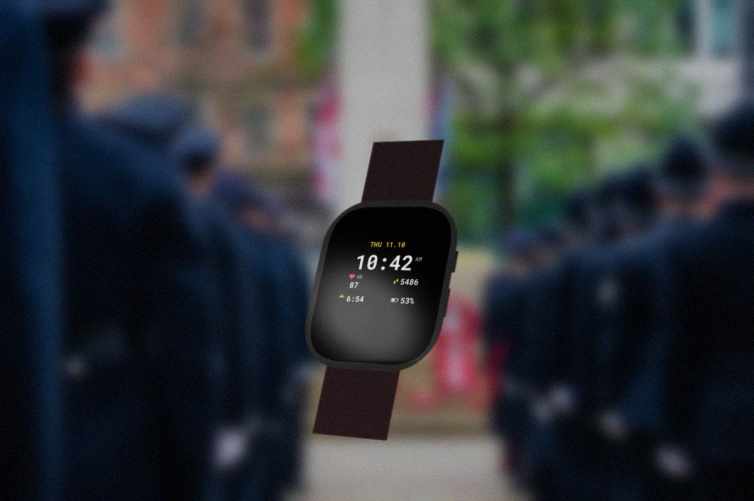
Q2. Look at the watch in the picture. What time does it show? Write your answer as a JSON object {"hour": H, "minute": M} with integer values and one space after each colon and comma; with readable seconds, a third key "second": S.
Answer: {"hour": 10, "minute": 42}
